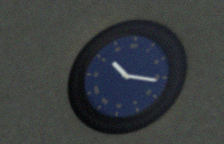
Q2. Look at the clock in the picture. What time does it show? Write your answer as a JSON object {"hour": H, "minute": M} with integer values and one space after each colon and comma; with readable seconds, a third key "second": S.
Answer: {"hour": 10, "minute": 16}
